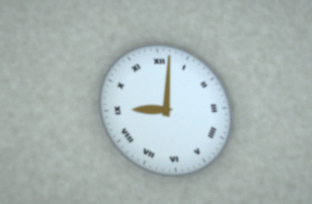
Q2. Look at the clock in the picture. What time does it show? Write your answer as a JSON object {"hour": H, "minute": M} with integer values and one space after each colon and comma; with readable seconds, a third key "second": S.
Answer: {"hour": 9, "minute": 2}
